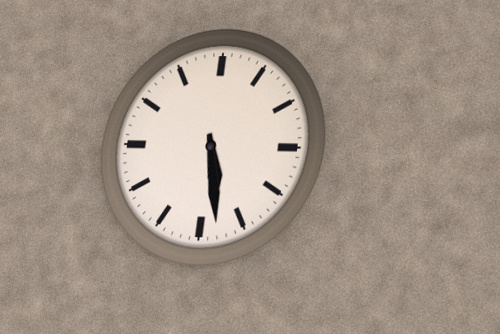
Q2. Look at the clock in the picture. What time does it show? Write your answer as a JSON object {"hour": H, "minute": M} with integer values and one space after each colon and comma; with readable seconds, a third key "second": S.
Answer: {"hour": 5, "minute": 28}
